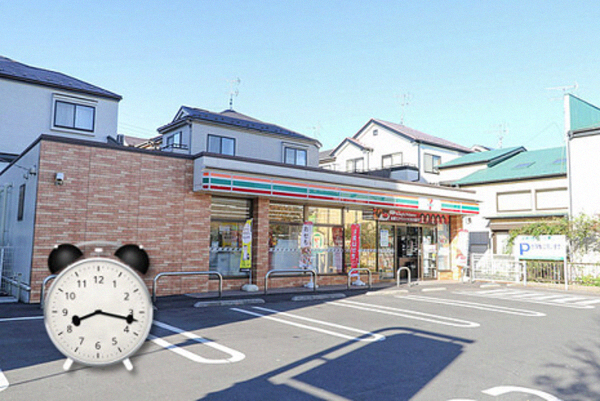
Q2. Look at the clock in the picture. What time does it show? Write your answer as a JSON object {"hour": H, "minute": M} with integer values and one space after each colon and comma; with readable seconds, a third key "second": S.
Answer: {"hour": 8, "minute": 17}
